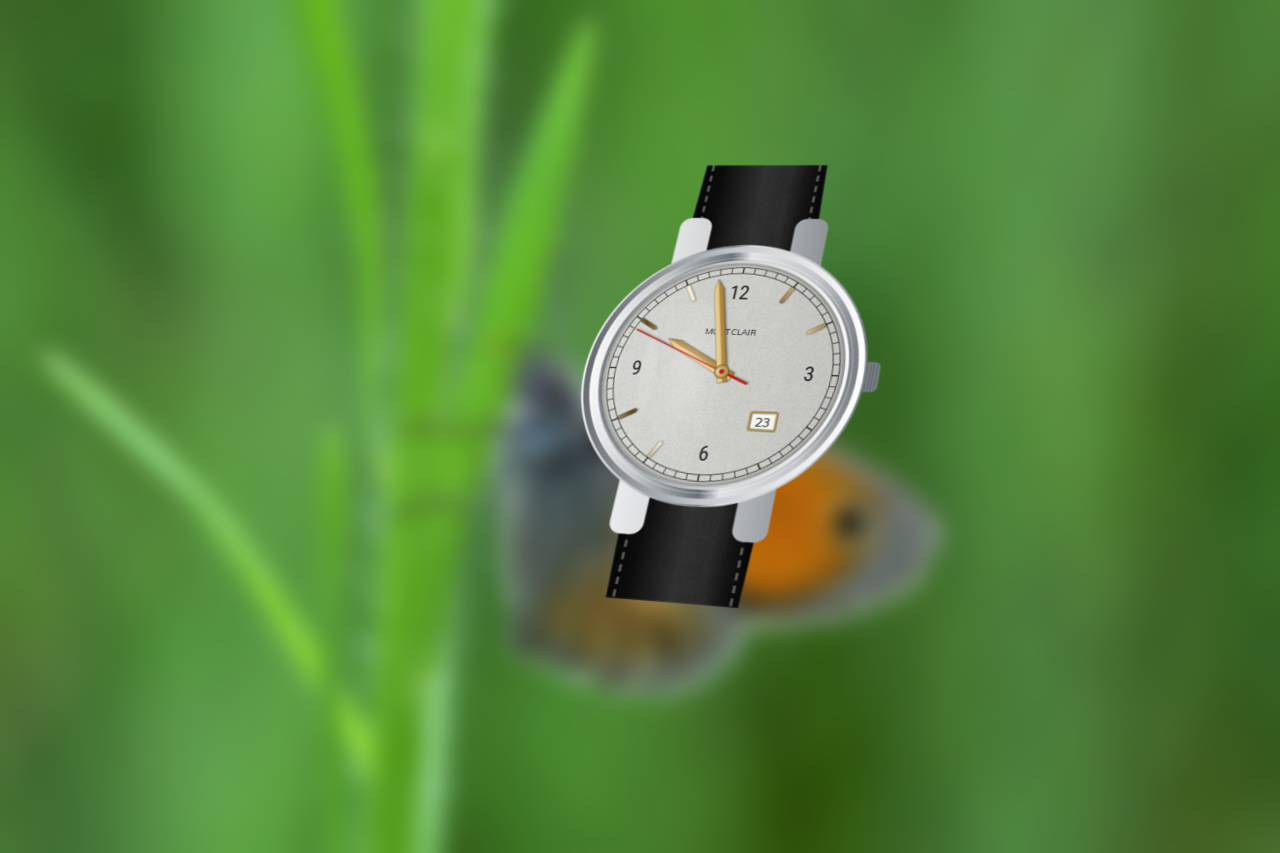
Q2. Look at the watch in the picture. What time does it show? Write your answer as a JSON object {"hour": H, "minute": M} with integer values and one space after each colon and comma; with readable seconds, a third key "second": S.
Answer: {"hour": 9, "minute": 57, "second": 49}
